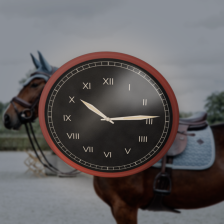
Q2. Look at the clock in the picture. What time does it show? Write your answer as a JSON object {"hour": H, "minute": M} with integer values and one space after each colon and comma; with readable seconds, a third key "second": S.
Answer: {"hour": 10, "minute": 14}
